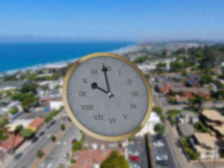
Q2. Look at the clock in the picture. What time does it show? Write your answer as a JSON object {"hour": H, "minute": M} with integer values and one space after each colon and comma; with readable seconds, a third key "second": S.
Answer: {"hour": 9, "minute": 59}
